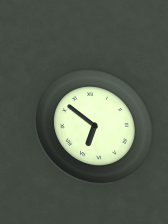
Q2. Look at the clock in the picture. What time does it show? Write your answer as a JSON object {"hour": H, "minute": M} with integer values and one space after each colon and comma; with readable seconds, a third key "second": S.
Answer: {"hour": 6, "minute": 52}
